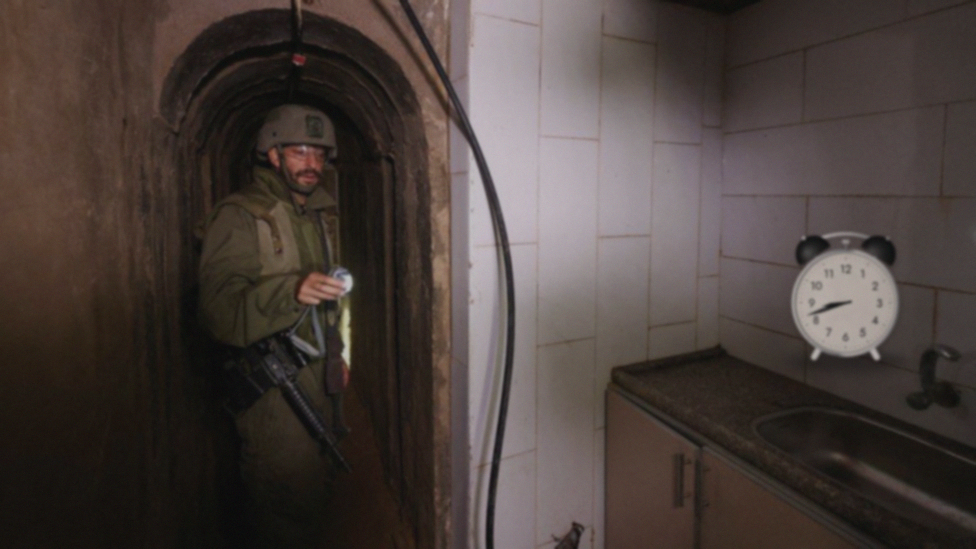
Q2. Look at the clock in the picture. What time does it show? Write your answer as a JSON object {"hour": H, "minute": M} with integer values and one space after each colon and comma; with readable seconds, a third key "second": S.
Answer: {"hour": 8, "minute": 42}
